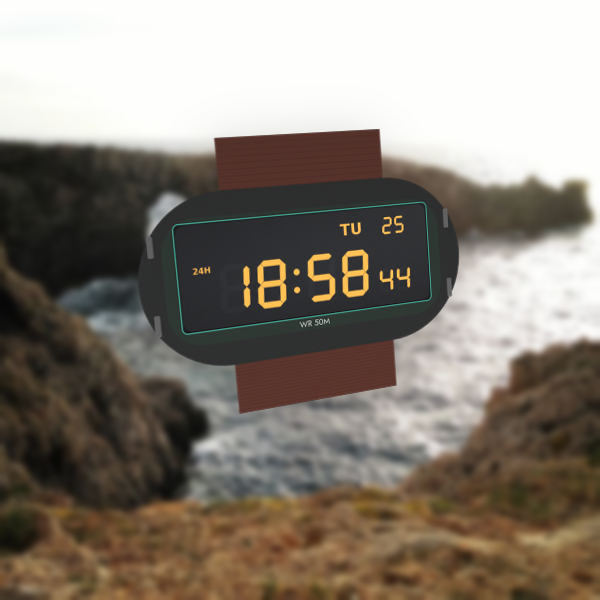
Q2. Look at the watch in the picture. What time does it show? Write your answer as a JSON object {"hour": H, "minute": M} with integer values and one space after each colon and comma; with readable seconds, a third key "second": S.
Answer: {"hour": 18, "minute": 58, "second": 44}
